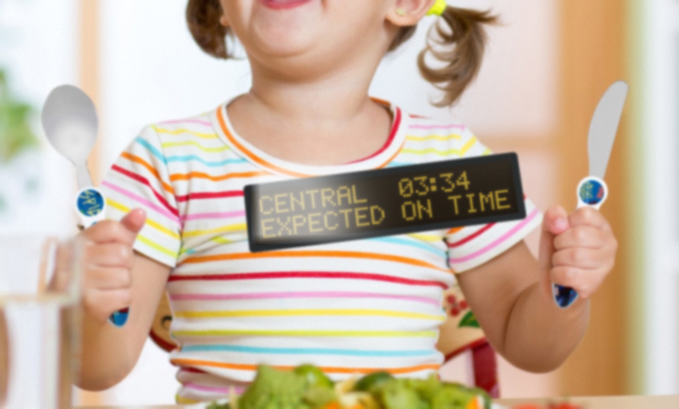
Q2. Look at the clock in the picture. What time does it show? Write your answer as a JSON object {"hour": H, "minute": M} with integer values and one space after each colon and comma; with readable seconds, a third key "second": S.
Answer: {"hour": 3, "minute": 34}
